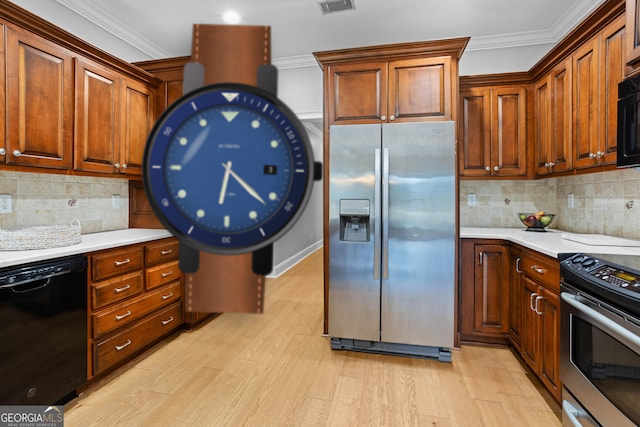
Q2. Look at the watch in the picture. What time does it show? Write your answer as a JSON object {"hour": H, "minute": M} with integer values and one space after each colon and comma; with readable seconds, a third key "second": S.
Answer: {"hour": 6, "minute": 22}
